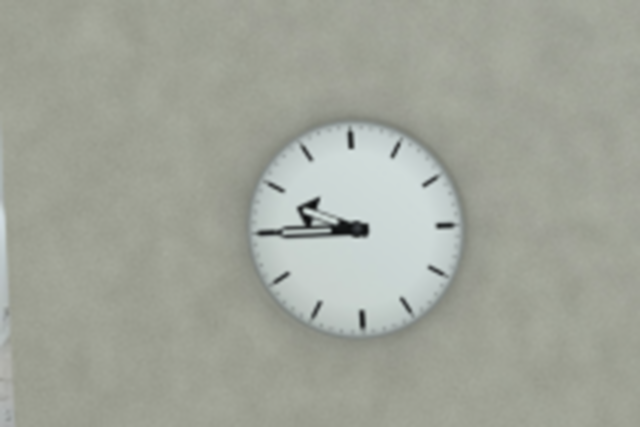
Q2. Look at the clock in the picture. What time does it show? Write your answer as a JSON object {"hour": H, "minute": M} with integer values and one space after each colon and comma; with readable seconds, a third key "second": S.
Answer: {"hour": 9, "minute": 45}
